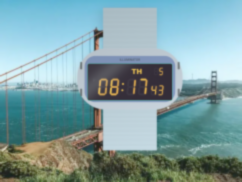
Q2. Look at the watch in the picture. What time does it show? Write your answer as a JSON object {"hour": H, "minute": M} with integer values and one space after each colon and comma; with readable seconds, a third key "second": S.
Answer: {"hour": 8, "minute": 17, "second": 43}
